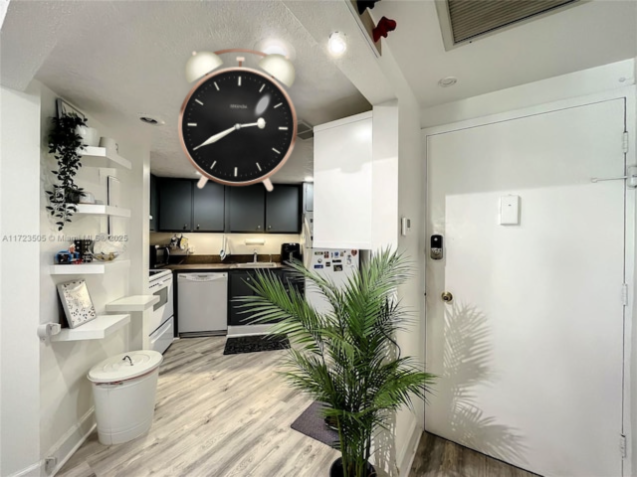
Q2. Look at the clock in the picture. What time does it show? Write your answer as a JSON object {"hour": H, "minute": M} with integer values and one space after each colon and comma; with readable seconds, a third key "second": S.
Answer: {"hour": 2, "minute": 40}
